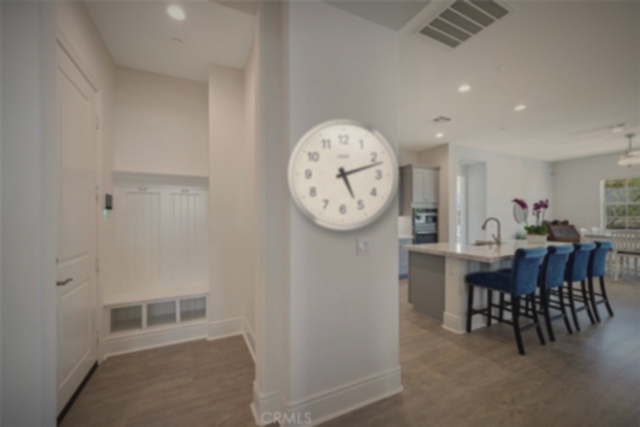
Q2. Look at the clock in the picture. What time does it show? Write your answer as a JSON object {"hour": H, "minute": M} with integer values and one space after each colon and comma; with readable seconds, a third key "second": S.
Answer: {"hour": 5, "minute": 12}
